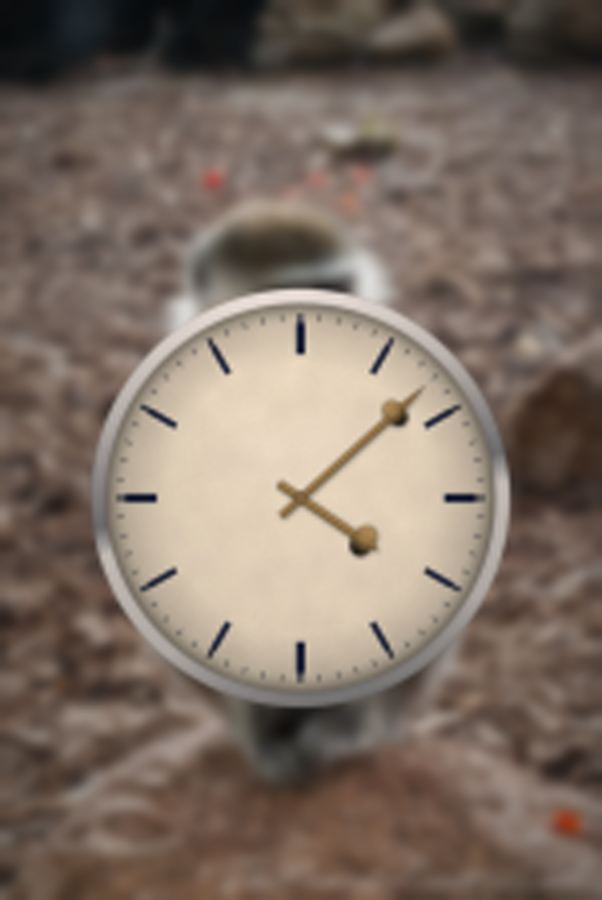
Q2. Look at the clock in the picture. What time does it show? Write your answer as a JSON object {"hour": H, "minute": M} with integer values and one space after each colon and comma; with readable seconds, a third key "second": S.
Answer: {"hour": 4, "minute": 8}
